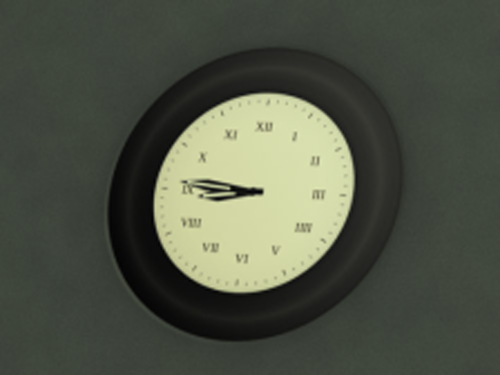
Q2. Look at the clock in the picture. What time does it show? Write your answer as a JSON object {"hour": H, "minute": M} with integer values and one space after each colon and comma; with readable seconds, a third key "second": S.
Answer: {"hour": 8, "minute": 46}
